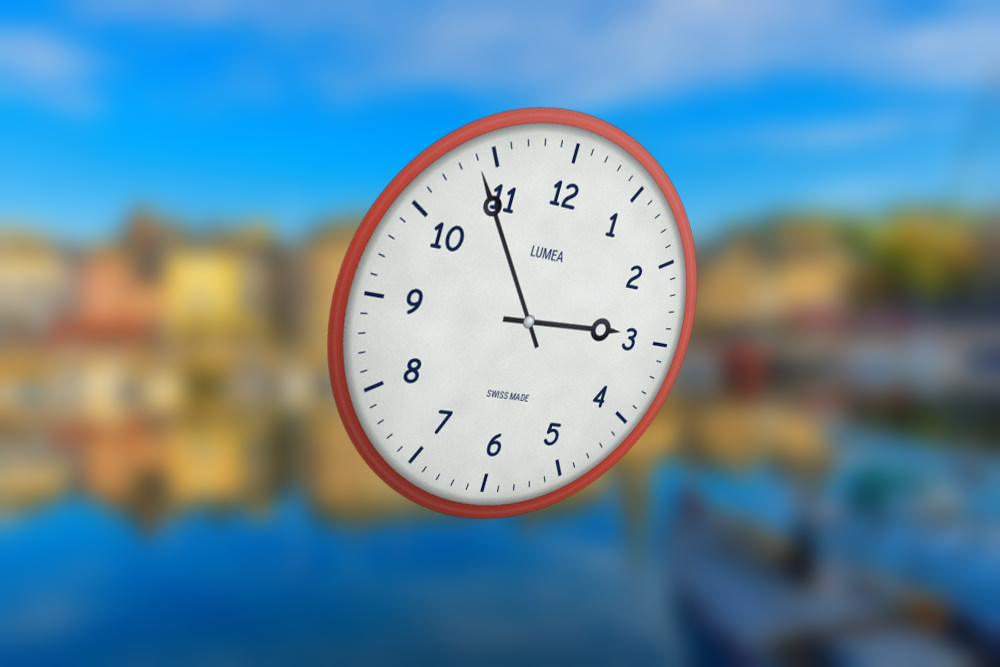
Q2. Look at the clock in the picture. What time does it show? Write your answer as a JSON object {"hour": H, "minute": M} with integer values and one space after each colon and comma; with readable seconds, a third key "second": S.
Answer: {"hour": 2, "minute": 54}
